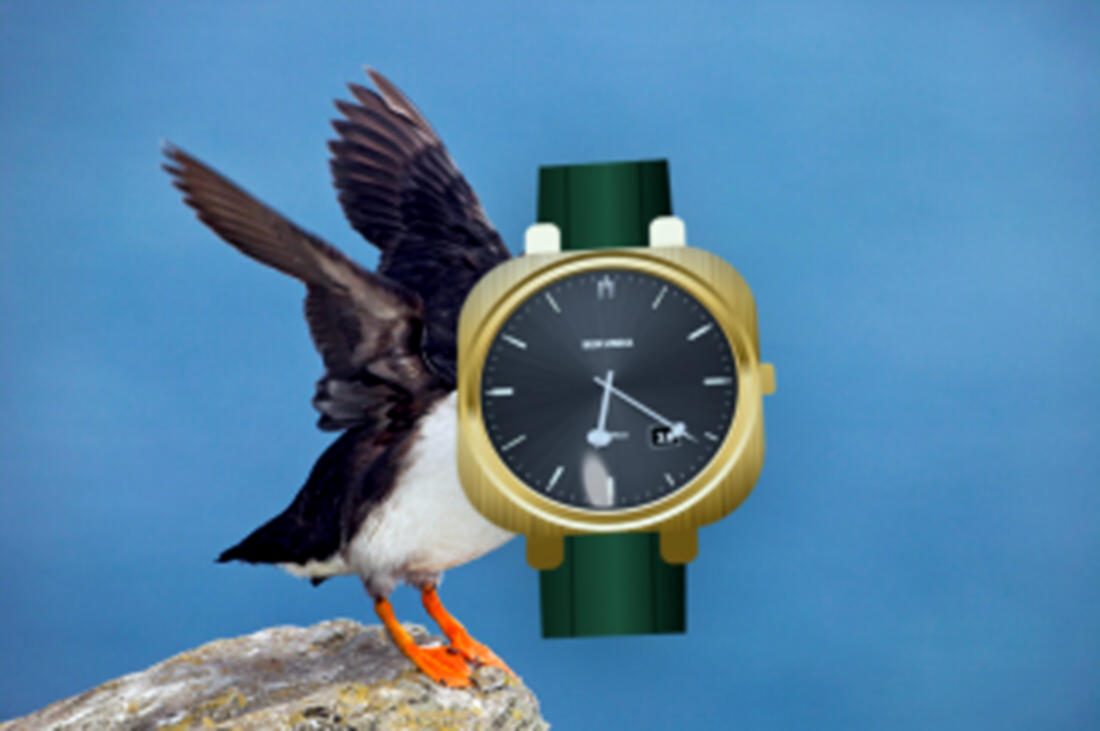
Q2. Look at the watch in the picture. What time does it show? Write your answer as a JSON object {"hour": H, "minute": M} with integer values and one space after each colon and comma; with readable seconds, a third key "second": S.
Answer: {"hour": 6, "minute": 21}
